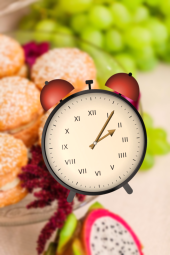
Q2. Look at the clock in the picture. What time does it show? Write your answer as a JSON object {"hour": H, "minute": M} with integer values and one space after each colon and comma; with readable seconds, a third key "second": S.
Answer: {"hour": 2, "minute": 6}
